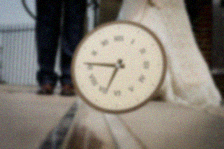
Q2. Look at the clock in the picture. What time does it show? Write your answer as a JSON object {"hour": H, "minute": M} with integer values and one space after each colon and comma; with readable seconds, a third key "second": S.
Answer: {"hour": 6, "minute": 46}
